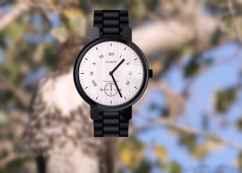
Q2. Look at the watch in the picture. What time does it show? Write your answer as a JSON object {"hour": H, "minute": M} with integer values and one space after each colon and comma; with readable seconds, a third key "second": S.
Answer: {"hour": 1, "minute": 26}
